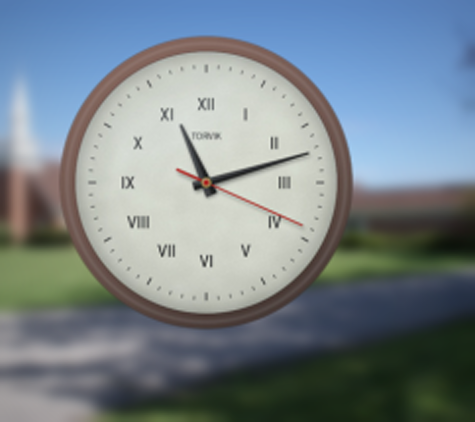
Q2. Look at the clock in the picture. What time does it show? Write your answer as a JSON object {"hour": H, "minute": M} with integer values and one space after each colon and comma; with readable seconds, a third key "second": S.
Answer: {"hour": 11, "minute": 12, "second": 19}
